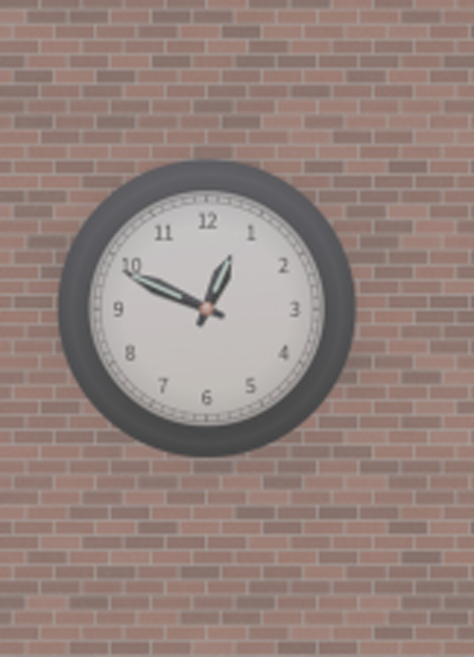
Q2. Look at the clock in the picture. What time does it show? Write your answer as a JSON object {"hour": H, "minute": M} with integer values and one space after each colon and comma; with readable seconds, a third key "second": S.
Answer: {"hour": 12, "minute": 49}
